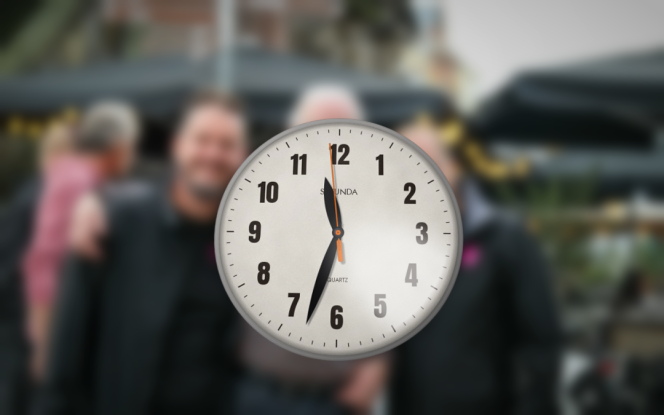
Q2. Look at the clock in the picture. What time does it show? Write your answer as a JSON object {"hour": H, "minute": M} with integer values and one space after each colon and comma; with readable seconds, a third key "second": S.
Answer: {"hour": 11, "minute": 32, "second": 59}
